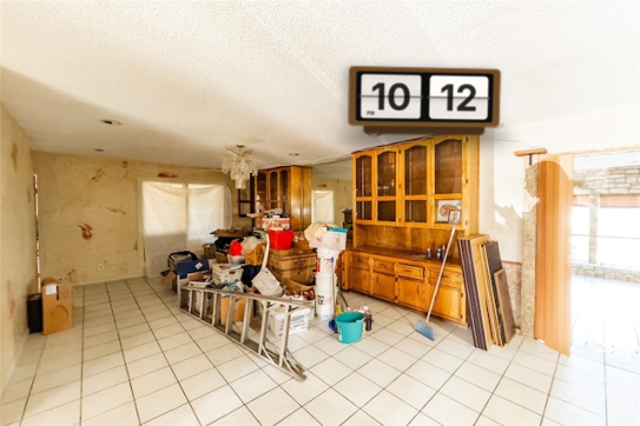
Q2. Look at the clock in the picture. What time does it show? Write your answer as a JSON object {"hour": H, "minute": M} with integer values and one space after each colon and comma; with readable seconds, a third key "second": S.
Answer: {"hour": 10, "minute": 12}
